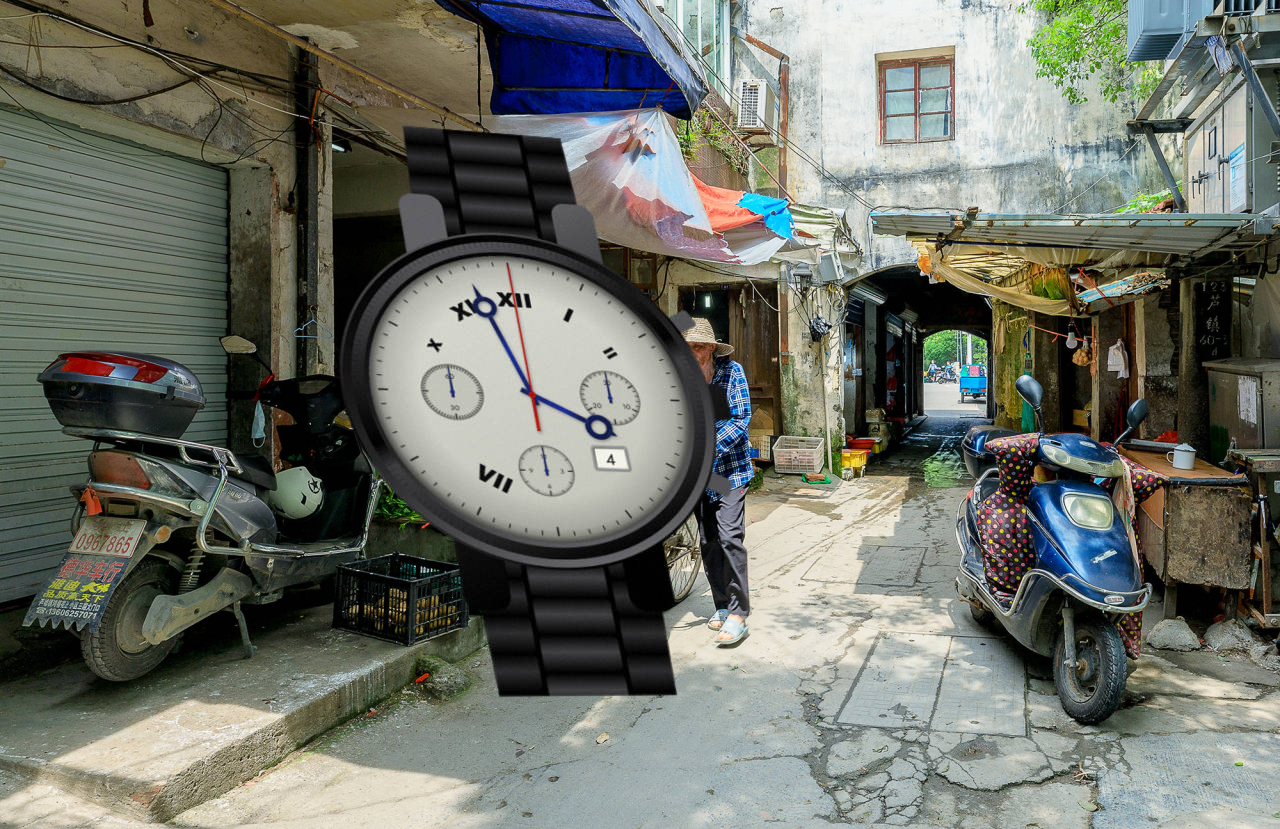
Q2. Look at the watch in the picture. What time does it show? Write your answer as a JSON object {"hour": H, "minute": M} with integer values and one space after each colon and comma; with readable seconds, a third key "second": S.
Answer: {"hour": 3, "minute": 57}
